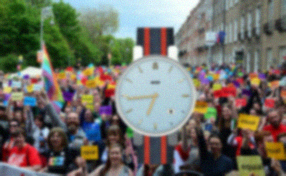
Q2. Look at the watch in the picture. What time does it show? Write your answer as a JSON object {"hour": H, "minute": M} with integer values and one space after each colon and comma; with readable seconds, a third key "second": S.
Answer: {"hour": 6, "minute": 44}
